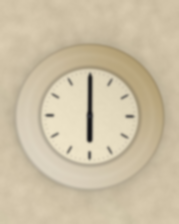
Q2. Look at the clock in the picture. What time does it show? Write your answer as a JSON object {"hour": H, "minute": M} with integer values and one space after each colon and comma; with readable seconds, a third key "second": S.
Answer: {"hour": 6, "minute": 0}
